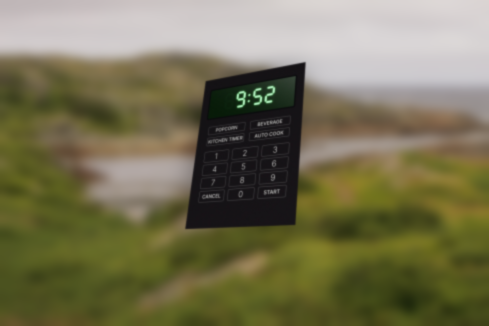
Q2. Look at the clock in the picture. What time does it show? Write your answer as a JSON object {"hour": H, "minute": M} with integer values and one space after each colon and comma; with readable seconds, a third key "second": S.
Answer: {"hour": 9, "minute": 52}
